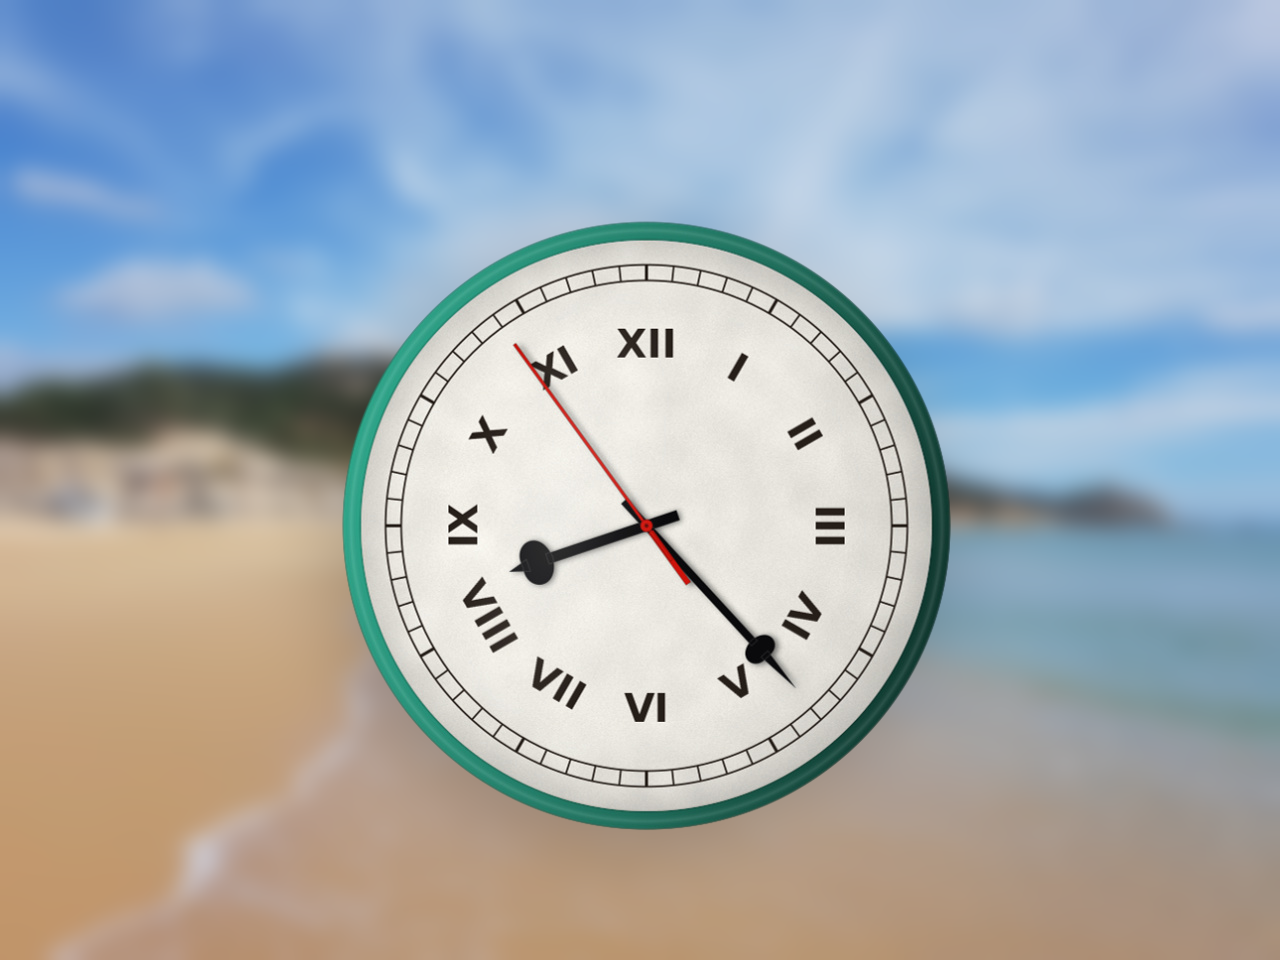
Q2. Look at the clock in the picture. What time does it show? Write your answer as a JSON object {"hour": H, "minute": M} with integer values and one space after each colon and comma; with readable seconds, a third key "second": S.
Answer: {"hour": 8, "minute": 22, "second": 54}
